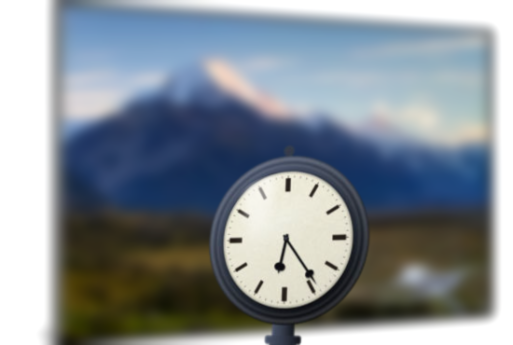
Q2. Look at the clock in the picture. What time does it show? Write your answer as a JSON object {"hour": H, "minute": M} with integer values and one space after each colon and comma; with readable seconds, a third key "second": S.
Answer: {"hour": 6, "minute": 24}
